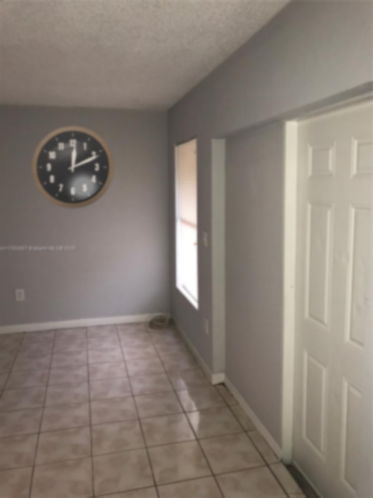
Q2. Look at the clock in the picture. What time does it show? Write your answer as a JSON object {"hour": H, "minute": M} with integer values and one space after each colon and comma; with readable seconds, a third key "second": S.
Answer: {"hour": 12, "minute": 11}
